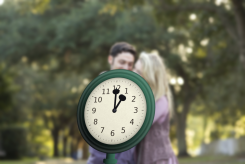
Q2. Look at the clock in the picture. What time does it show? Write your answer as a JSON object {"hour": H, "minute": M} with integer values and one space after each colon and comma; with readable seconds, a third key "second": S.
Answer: {"hour": 1, "minute": 0}
